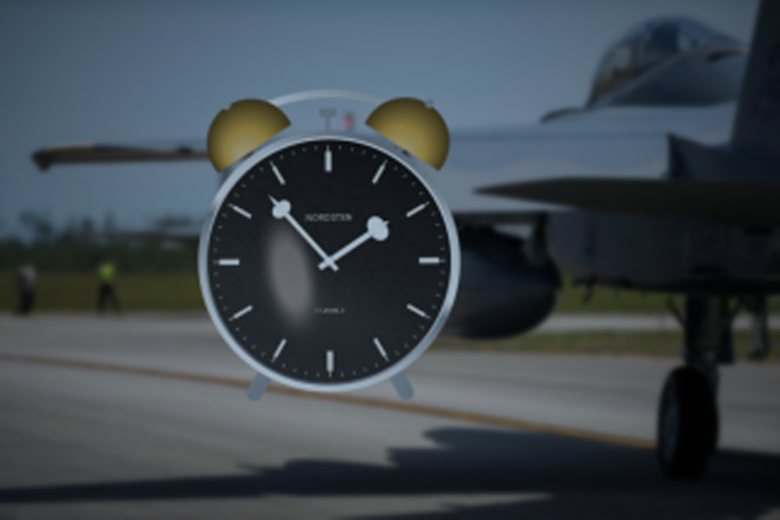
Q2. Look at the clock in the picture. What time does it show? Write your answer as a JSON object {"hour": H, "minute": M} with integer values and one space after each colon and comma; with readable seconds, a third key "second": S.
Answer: {"hour": 1, "minute": 53}
